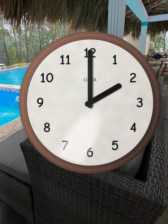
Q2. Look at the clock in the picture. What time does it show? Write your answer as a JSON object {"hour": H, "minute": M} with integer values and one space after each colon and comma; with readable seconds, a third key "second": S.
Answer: {"hour": 2, "minute": 0}
